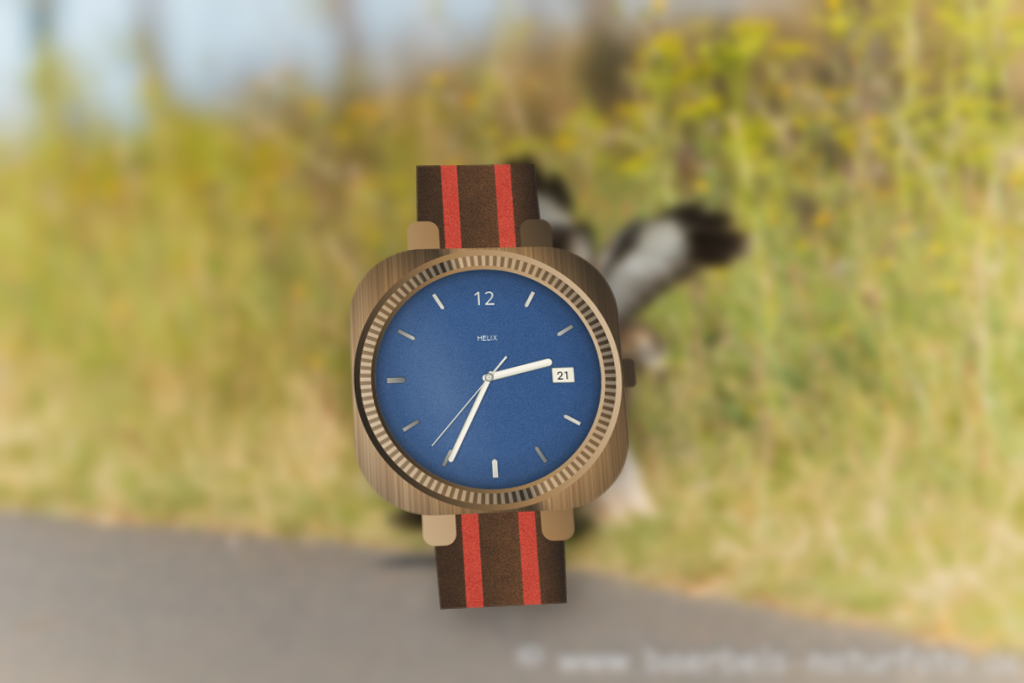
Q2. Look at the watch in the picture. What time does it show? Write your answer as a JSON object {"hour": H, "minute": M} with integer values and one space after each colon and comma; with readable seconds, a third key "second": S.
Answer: {"hour": 2, "minute": 34, "second": 37}
